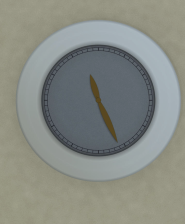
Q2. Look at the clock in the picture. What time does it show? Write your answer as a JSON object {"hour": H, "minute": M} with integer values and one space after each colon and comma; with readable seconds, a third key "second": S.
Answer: {"hour": 11, "minute": 26}
